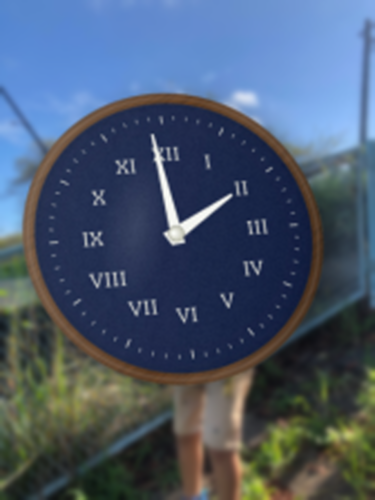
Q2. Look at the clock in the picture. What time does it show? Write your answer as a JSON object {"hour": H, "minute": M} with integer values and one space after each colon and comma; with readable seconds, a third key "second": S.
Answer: {"hour": 1, "minute": 59}
